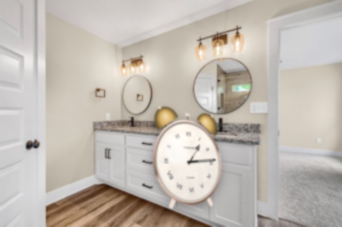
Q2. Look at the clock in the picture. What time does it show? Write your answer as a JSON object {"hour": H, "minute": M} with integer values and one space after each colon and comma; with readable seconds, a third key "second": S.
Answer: {"hour": 1, "minute": 14}
